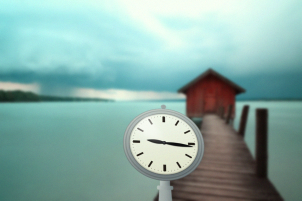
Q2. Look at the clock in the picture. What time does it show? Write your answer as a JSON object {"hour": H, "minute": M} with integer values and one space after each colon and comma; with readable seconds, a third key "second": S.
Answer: {"hour": 9, "minute": 16}
